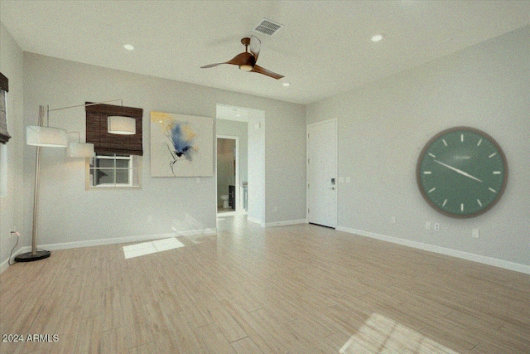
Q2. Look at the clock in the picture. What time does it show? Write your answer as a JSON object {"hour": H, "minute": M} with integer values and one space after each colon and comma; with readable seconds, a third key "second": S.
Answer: {"hour": 3, "minute": 49}
